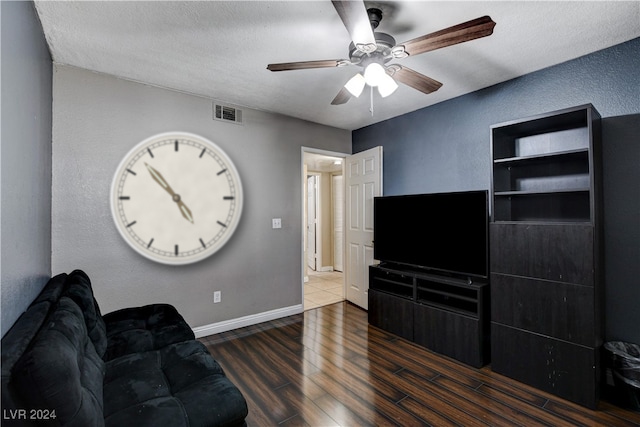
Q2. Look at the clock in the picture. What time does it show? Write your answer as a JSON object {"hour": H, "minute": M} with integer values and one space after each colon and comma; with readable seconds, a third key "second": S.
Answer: {"hour": 4, "minute": 53}
